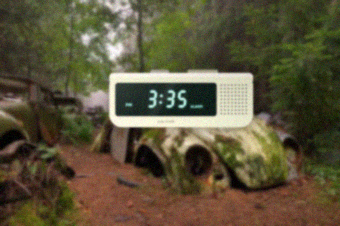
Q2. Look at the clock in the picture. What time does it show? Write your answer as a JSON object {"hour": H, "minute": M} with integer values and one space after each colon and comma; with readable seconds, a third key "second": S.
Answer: {"hour": 3, "minute": 35}
